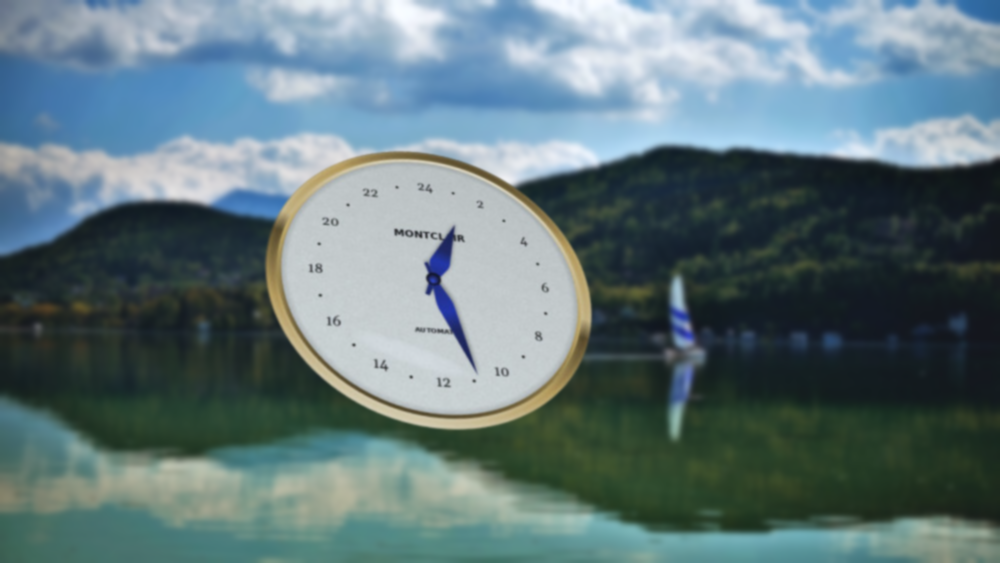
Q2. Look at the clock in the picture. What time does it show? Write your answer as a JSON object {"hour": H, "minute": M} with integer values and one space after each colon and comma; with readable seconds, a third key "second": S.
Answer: {"hour": 1, "minute": 27}
